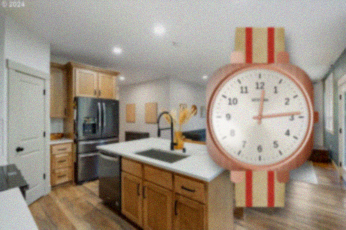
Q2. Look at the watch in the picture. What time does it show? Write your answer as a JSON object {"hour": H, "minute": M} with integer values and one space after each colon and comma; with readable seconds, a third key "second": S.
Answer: {"hour": 12, "minute": 14}
